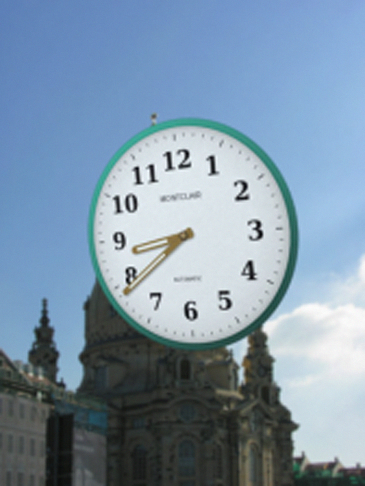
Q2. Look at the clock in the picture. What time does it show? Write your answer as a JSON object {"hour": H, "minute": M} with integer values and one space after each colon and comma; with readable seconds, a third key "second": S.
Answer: {"hour": 8, "minute": 39}
